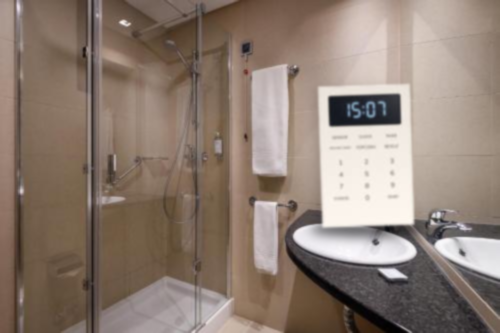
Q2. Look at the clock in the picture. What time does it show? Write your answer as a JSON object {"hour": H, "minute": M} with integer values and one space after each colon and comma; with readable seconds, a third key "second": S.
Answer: {"hour": 15, "minute": 7}
